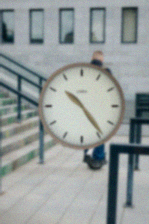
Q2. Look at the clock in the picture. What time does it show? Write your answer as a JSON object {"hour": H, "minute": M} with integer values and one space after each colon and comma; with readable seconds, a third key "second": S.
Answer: {"hour": 10, "minute": 24}
